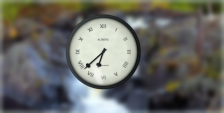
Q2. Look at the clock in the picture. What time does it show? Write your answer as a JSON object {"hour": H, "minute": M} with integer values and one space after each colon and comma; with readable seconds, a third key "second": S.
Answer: {"hour": 6, "minute": 38}
